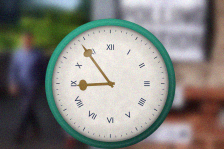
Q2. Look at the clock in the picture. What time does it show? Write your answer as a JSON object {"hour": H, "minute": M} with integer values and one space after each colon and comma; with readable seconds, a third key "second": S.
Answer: {"hour": 8, "minute": 54}
